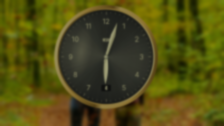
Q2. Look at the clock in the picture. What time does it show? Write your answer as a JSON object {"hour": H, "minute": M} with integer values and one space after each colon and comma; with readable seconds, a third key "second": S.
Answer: {"hour": 6, "minute": 3}
